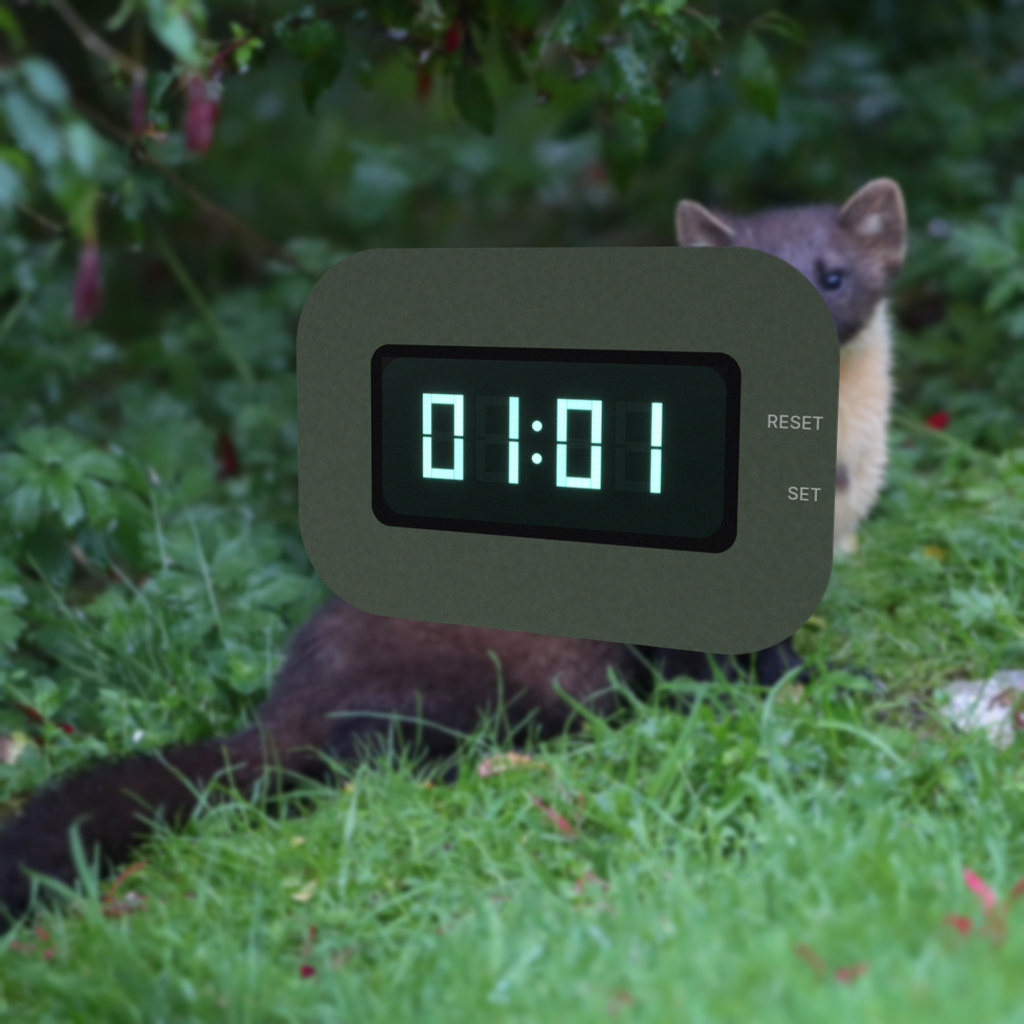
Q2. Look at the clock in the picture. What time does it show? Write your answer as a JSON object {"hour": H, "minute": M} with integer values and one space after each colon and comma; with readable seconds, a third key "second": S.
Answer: {"hour": 1, "minute": 1}
